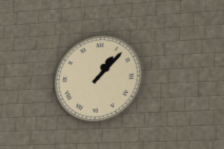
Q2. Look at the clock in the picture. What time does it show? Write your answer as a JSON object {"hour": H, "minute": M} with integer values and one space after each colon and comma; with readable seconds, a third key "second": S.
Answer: {"hour": 1, "minute": 7}
